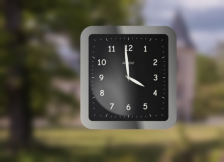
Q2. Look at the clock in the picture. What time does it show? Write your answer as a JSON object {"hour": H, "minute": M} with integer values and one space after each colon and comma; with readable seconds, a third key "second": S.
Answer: {"hour": 3, "minute": 59}
